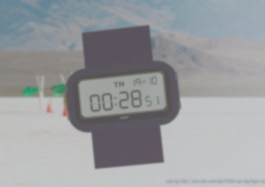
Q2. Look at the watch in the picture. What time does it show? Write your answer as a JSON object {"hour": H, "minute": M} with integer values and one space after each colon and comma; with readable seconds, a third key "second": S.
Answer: {"hour": 0, "minute": 28, "second": 51}
